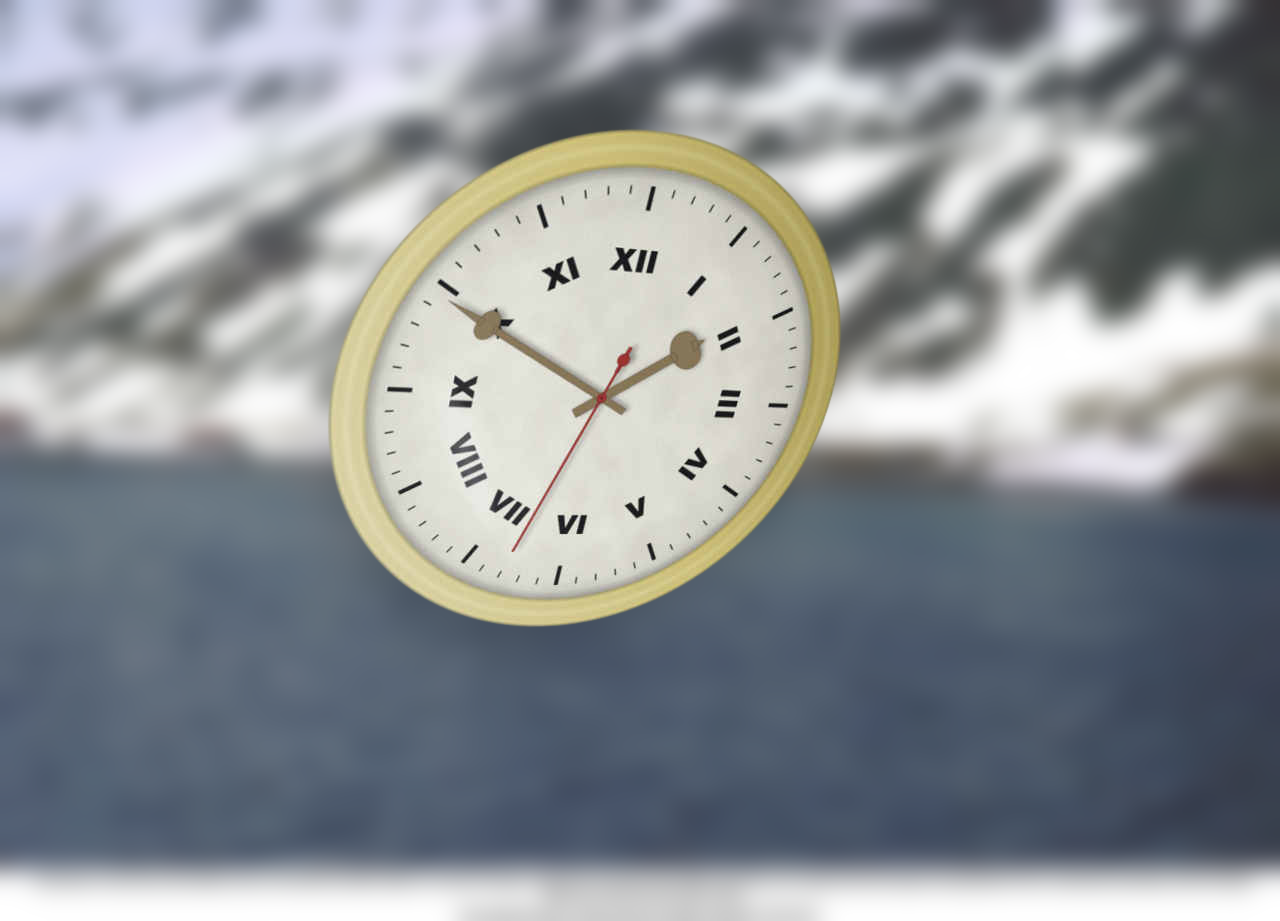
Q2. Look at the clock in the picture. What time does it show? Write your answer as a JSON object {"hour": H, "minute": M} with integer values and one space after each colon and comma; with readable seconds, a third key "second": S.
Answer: {"hour": 1, "minute": 49, "second": 33}
